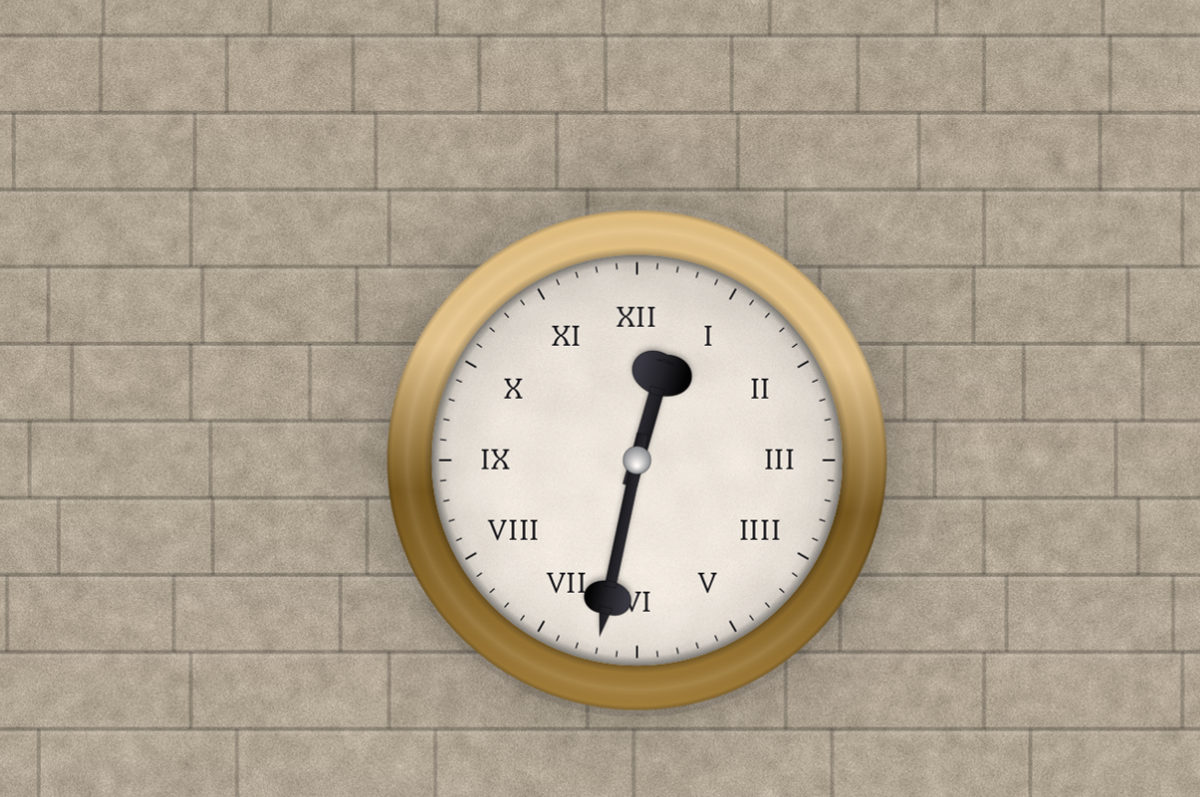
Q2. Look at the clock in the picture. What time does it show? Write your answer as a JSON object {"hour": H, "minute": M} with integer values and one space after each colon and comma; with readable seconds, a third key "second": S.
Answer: {"hour": 12, "minute": 32}
